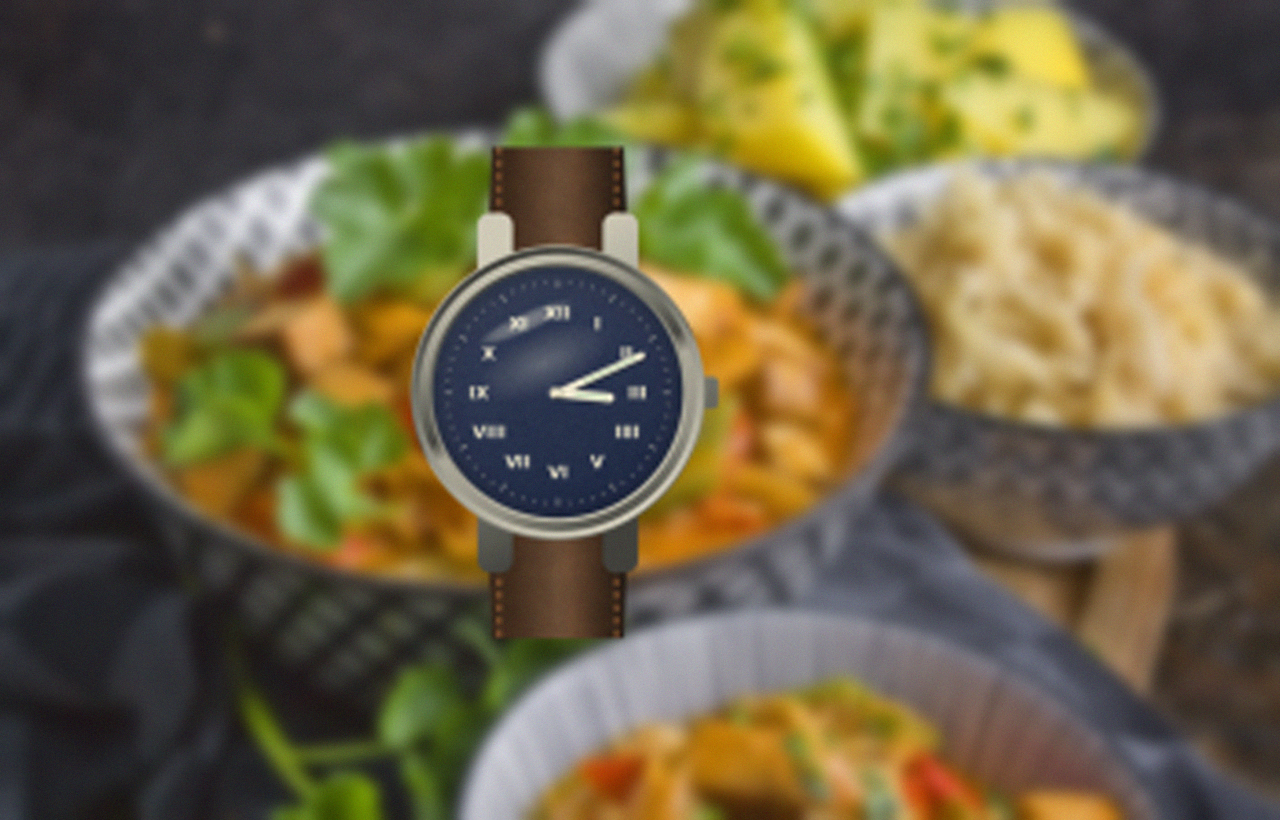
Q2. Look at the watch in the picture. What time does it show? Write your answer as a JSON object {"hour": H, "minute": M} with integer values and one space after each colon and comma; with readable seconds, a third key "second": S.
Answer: {"hour": 3, "minute": 11}
